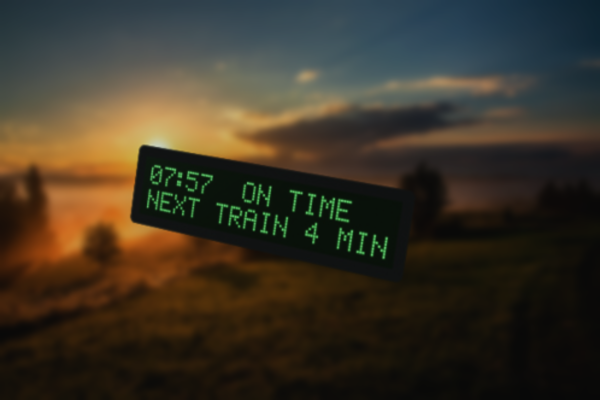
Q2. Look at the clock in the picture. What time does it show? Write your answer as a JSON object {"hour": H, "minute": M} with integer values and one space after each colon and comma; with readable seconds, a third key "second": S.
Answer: {"hour": 7, "minute": 57}
